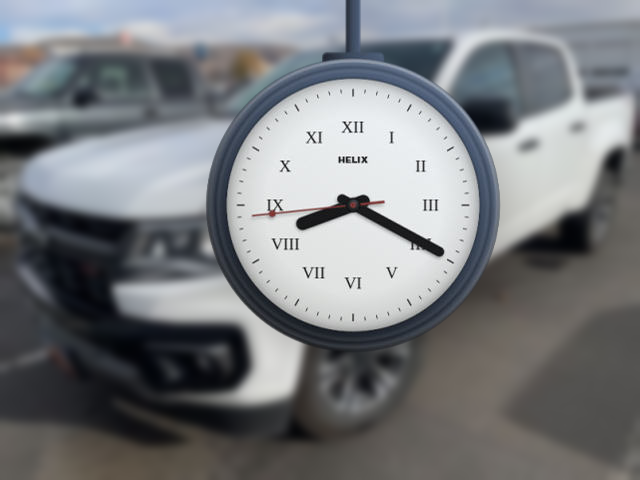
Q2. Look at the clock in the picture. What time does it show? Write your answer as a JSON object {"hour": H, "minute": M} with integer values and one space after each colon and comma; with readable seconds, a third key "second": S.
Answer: {"hour": 8, "minute": 19, "second": 44}
